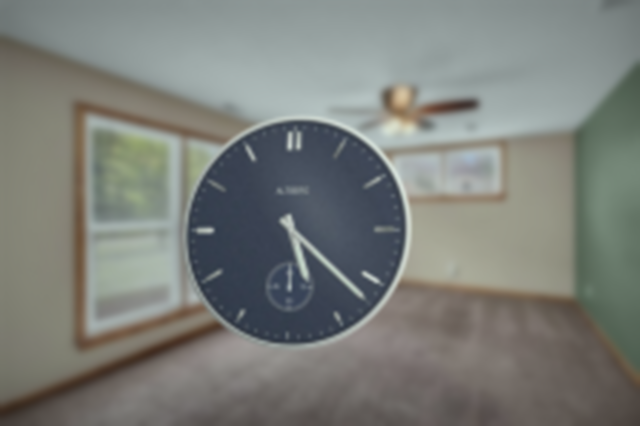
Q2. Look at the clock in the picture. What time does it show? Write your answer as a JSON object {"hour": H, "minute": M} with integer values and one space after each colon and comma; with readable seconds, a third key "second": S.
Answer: {"hour": 5, "minute": 22}
